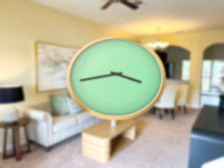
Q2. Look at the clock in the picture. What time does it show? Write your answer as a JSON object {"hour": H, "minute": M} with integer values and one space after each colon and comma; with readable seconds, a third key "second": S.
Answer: {"hour": 3, "minute": 43}
